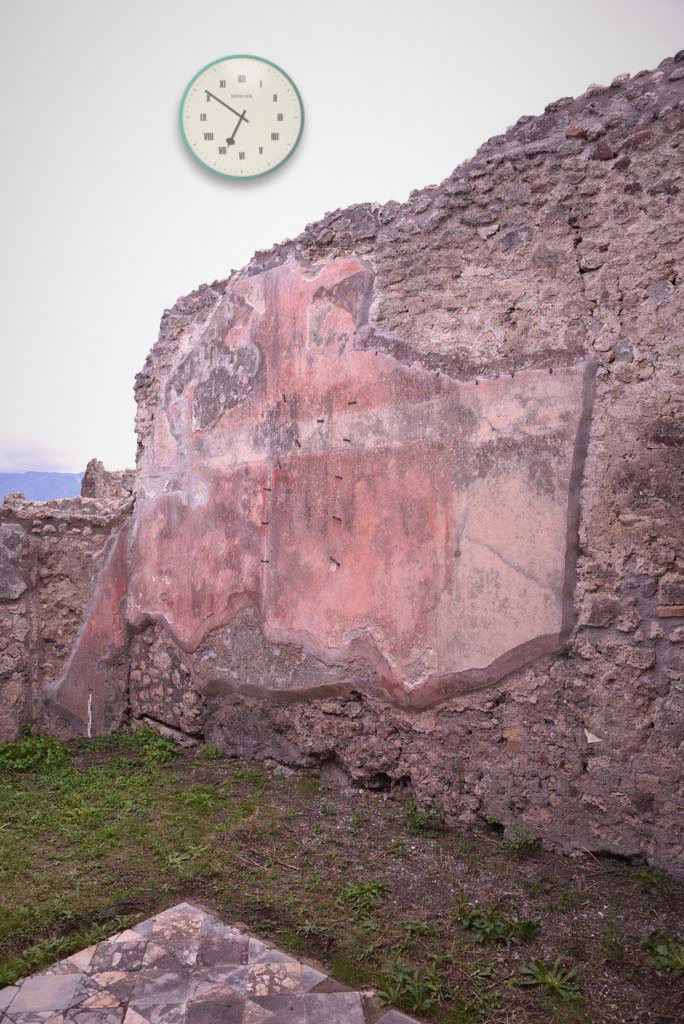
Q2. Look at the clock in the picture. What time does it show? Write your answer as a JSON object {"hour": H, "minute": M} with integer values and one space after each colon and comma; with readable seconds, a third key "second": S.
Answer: {"hour": 6, "minute": 51}
